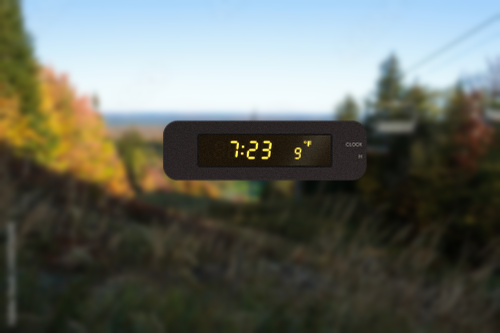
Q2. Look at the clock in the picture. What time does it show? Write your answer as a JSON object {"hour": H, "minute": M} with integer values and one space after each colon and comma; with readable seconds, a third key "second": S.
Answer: {"hour": 7, "minute": 23}
